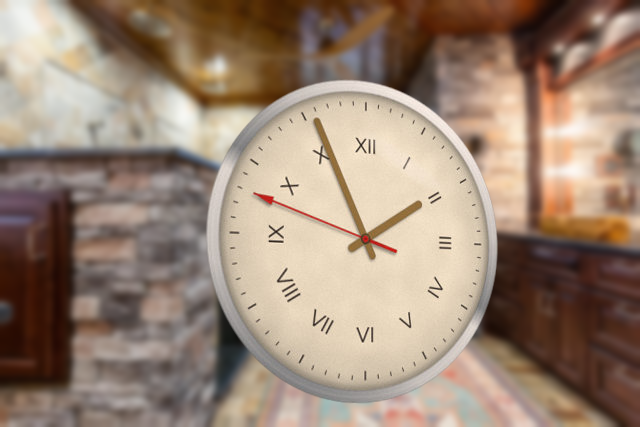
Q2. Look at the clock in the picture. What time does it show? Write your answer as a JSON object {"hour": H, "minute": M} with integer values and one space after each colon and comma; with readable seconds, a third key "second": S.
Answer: {"hour": 1, "minute": 55, "second": 48}
